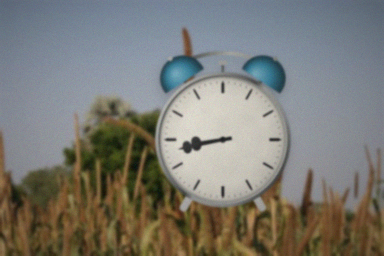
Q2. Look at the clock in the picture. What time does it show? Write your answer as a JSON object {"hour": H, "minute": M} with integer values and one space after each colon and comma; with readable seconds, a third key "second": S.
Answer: {"hour": 8, "minute": 43}
